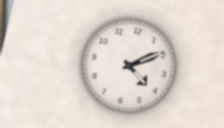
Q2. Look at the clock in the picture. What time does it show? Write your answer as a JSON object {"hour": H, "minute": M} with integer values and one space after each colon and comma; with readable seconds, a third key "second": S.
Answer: {"hour": 4, "minute": 9}
